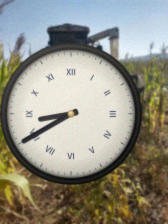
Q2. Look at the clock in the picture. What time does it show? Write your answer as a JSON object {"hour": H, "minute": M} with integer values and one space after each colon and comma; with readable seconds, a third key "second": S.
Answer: {"hour": 8, "minute": 40}
